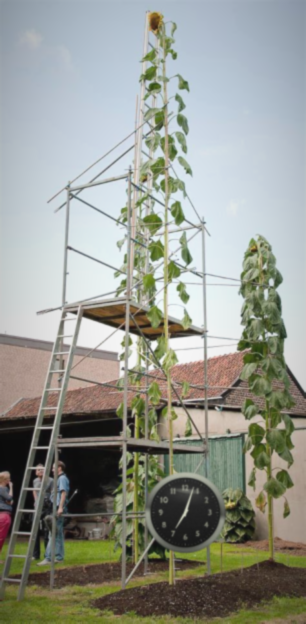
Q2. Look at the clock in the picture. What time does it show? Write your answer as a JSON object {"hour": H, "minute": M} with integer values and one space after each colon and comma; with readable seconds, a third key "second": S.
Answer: {"hour": 7, "minute": 3}
